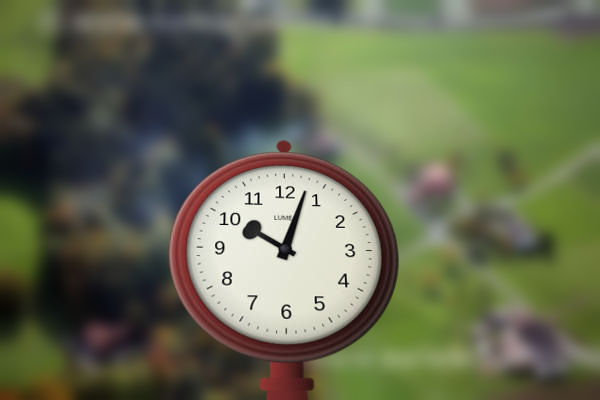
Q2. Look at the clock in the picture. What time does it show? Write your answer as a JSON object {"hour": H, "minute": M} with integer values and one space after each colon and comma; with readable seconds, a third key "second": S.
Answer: {"hour": 10, "minute": 3}
